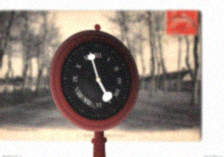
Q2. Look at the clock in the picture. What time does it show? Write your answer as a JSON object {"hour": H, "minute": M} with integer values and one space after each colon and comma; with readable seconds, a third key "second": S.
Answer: {"hour": 4, "minute": 57}
